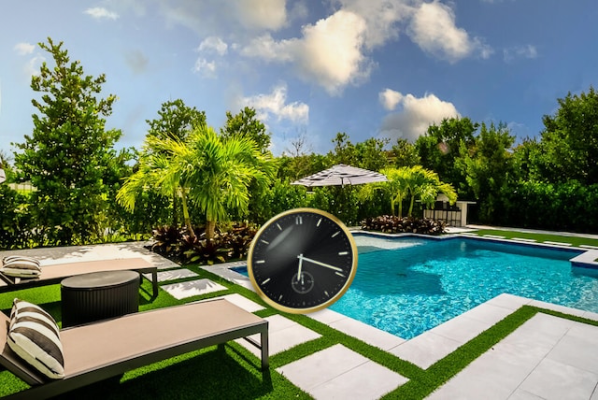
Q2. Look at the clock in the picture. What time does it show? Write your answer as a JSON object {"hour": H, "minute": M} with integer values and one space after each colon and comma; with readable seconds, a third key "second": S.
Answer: {"hour": 6, "minute": 19}
